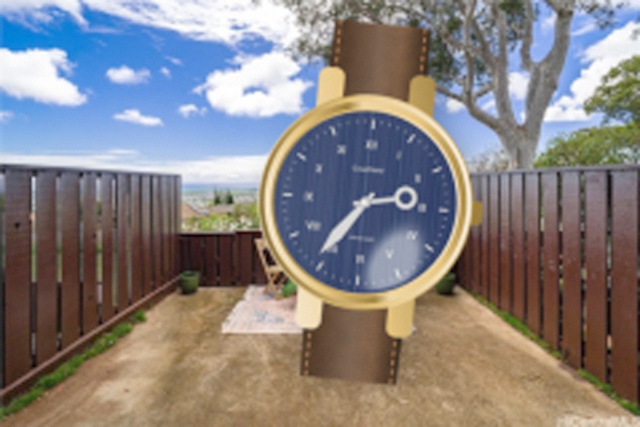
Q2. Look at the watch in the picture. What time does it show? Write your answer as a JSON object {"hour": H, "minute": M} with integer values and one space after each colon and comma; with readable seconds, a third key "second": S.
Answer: {"hour": 2, "minute": 36}
